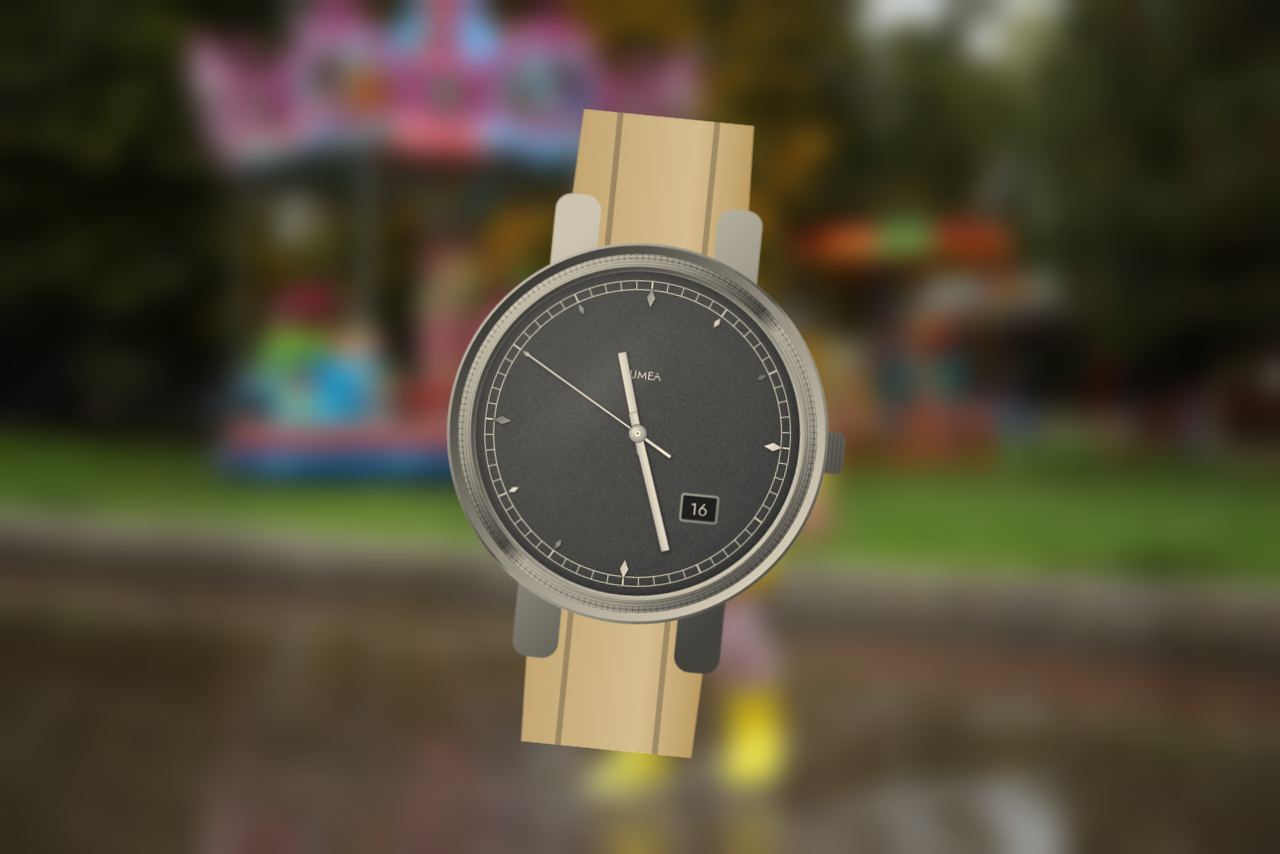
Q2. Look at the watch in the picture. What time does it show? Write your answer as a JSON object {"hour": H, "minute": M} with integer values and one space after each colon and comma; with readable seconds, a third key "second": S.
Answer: {"hour": 11, "minute": 26, "second": 50}
